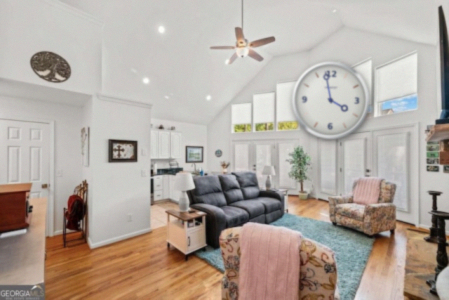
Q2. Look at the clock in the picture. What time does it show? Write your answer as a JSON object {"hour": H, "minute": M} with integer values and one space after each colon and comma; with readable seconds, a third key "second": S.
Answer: {"hour": 3, "minute": 58}
